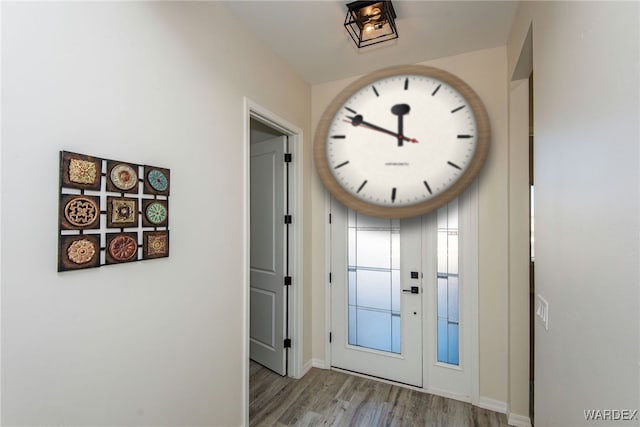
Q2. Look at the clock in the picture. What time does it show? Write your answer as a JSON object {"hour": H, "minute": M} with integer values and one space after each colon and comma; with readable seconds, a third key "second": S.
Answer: {"hour": 11, "minute": 48, "second": 48}
